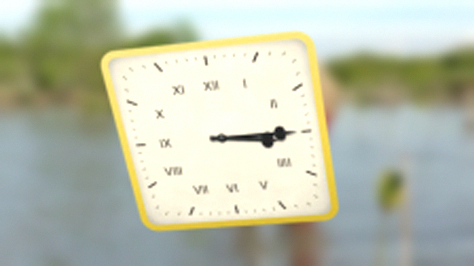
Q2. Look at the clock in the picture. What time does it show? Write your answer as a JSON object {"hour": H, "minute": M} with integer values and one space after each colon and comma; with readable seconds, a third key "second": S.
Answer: {"hour": 3, "minute": 15}
